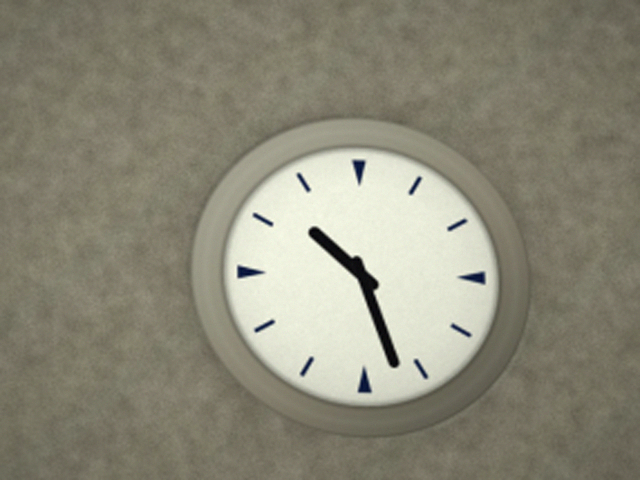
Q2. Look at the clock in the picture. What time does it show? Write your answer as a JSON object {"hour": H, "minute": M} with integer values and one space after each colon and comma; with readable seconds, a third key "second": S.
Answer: {"hour": 10, "minute": 27}
